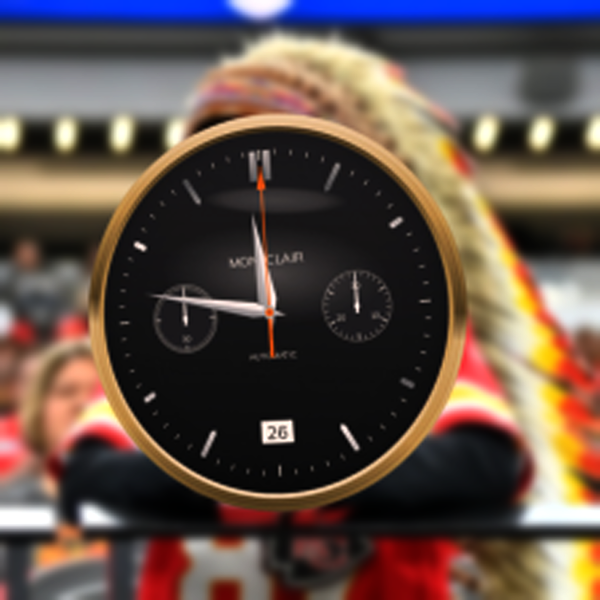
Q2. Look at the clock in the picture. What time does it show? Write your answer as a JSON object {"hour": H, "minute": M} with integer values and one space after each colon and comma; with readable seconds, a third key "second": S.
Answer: {"hour": 11, "minute": 47}
